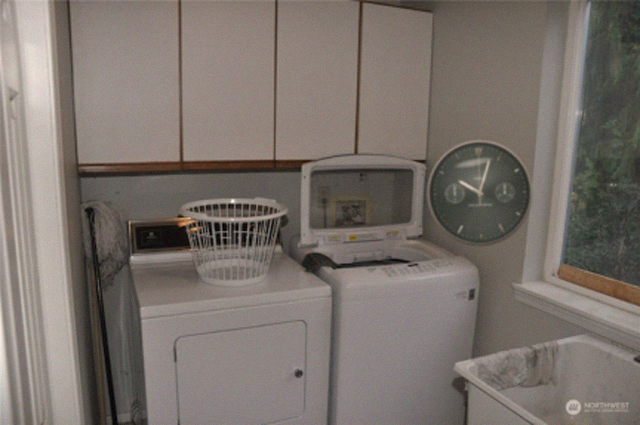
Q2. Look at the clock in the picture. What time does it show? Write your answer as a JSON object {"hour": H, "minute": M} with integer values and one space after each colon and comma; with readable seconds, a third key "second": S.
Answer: {"hour": 10, "minute": 3}
